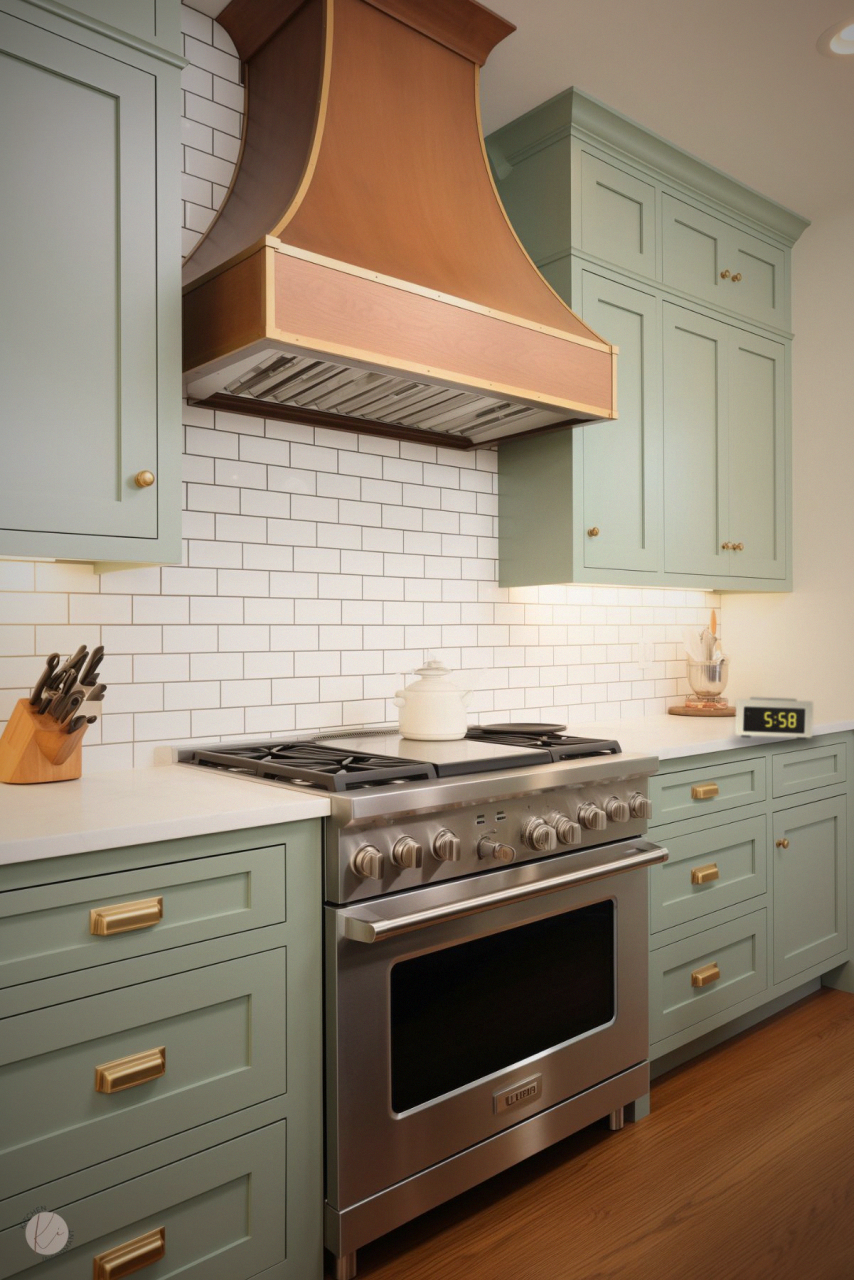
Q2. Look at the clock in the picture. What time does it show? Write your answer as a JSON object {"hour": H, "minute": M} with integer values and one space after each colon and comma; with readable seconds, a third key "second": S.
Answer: {"hour": 5, "minute": 58}
